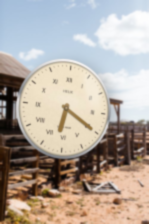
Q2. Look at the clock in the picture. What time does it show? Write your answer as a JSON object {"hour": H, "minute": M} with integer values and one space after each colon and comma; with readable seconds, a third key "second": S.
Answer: {"hour": 6, "minute": 20}
